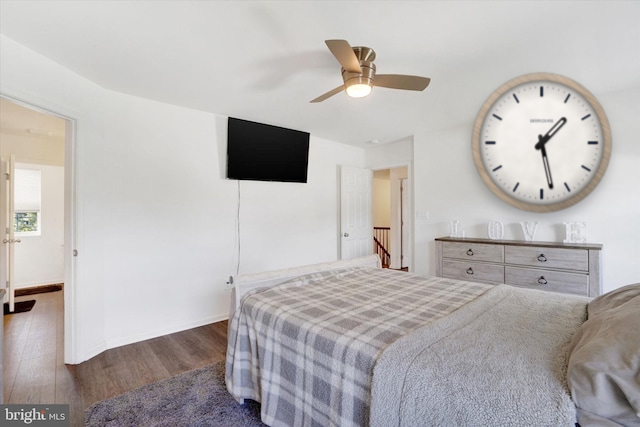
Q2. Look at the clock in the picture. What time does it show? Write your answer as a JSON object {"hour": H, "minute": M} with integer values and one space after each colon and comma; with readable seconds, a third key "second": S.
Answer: {"hour": 1, "minute": 28}
